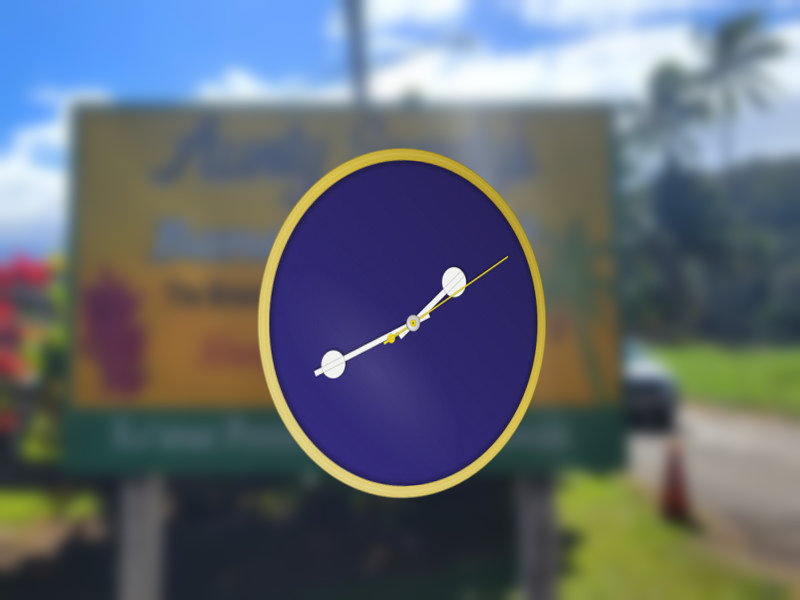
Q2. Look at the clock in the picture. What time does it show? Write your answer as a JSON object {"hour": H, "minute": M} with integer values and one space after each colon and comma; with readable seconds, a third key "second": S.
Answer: {"hour": 1, "minute": 41, "second": 10}
